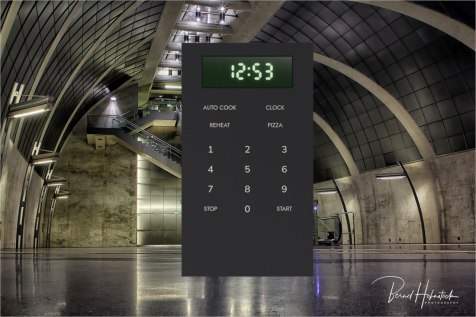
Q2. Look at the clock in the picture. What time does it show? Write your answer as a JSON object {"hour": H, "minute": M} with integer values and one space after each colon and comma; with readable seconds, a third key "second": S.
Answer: {"hour": 12, "minute": 53}
